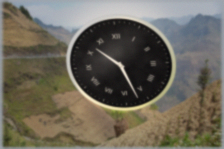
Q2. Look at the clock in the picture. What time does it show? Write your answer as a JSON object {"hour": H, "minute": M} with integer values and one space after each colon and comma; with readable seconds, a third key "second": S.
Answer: {"hour": 10, "minute": 27}
